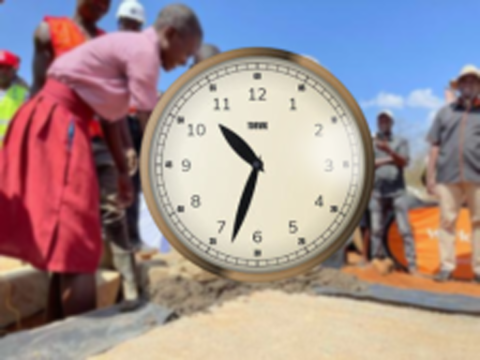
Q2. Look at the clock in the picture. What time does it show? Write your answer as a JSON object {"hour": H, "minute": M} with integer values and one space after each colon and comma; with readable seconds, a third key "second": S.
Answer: {"hour": 10, "minute": 33}
